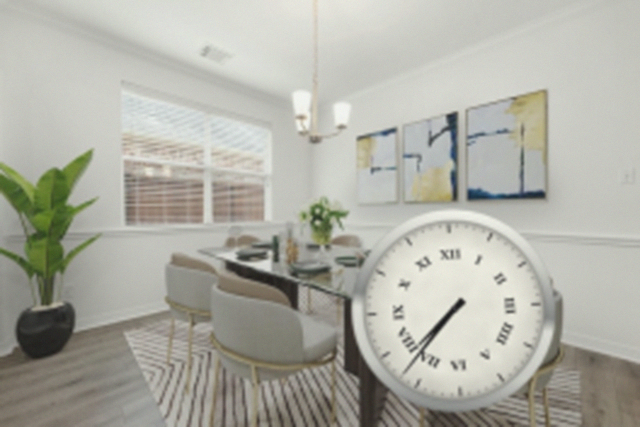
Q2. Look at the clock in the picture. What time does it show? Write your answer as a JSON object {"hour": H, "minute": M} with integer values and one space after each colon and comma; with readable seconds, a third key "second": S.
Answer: {"hour": 7, "minute": 37}
